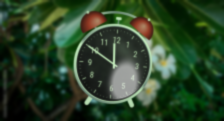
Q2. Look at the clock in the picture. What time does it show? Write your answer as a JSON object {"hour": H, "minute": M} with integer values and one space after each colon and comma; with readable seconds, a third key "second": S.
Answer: {"hour": 11, "minute": 50}
